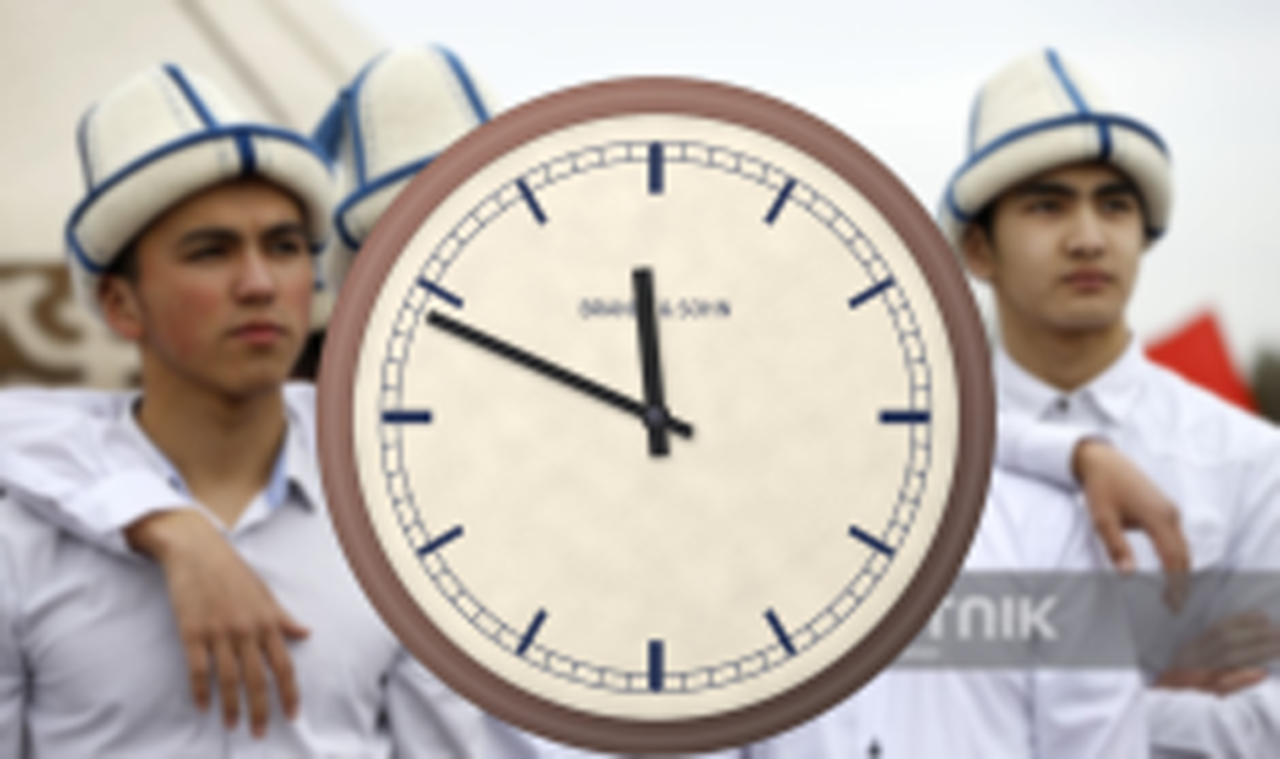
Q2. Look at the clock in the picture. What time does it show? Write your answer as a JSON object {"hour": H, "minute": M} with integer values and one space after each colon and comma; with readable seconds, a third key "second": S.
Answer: {"hour": 11, "minute": 49}
